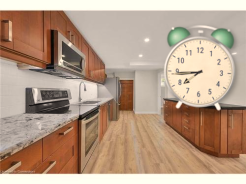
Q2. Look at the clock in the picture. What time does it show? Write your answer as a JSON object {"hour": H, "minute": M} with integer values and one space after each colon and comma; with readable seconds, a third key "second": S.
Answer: {"hour": 7, "minute": 44}
